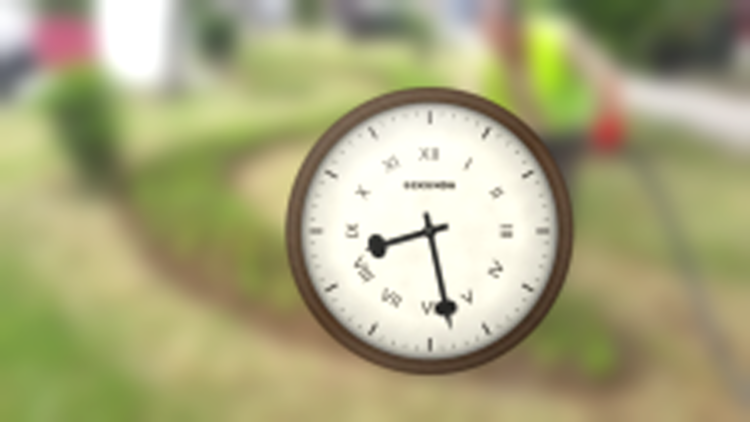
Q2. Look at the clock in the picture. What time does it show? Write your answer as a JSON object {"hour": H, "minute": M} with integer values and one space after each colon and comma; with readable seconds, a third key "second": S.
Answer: {"hour": 8, "minute": 28}
